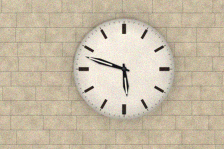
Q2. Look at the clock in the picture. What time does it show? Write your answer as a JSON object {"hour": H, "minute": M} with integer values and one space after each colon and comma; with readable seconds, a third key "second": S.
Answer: {"hour": 5, "minute": 48}
